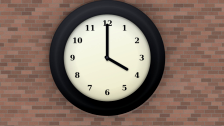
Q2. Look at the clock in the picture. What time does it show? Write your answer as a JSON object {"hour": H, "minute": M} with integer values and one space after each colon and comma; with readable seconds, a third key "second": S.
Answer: {"hour": 4, "minute": 0}
